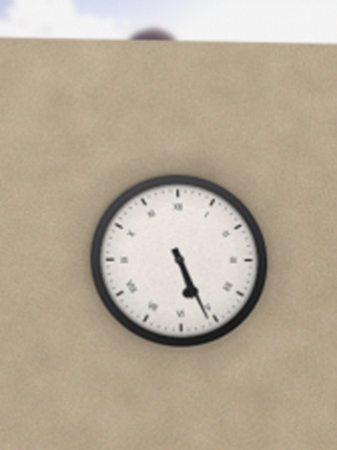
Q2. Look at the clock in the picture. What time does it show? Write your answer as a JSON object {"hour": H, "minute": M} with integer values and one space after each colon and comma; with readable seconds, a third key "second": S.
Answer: {"hour": 5, "minute": 26}
